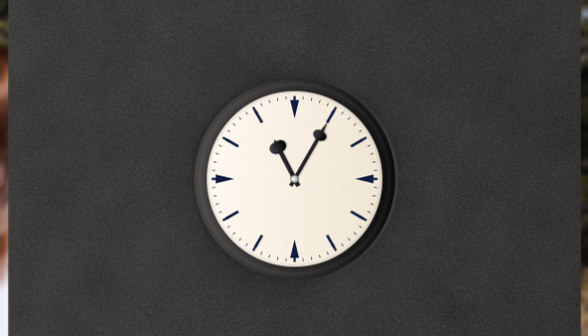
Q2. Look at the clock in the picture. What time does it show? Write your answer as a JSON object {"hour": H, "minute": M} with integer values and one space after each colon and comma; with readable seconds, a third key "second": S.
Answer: {"hour": 11, "minute": 5}
